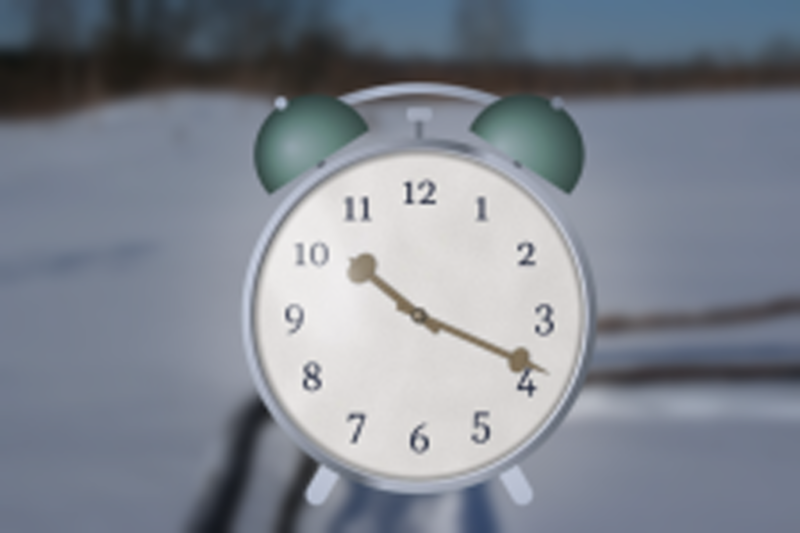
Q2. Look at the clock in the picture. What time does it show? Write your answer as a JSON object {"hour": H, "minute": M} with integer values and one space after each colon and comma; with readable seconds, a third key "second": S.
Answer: {"hour": 10, "minute": 19}
